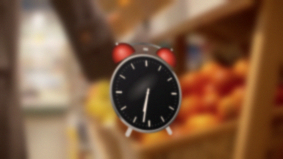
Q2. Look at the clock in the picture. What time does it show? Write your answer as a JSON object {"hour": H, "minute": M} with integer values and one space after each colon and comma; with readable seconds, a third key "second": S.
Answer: {"hour": 6, "minute": 32}
